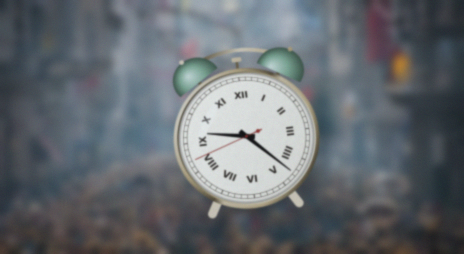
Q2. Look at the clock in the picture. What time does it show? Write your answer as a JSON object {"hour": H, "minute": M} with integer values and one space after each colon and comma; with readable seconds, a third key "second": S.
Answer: {"hour": 9, "minute": 22, "second": 42}
